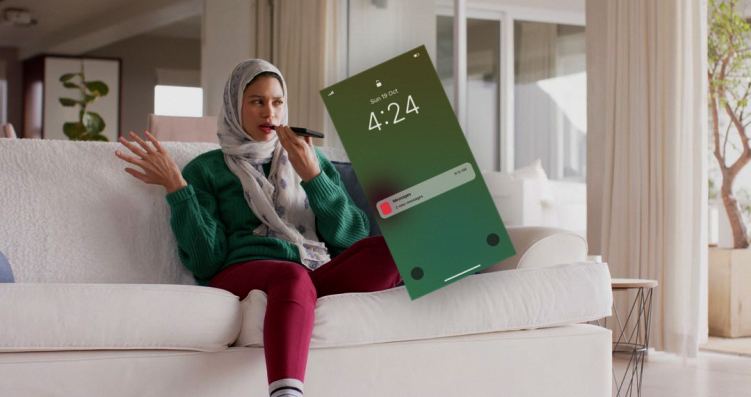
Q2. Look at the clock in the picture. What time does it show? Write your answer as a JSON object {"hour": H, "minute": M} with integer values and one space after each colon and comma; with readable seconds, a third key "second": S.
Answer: {"hour": 4, "minute": 24}
